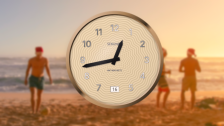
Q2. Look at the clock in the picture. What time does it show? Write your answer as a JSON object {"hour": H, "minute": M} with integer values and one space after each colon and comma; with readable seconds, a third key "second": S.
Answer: {"hour": 12, "minute": 43}
